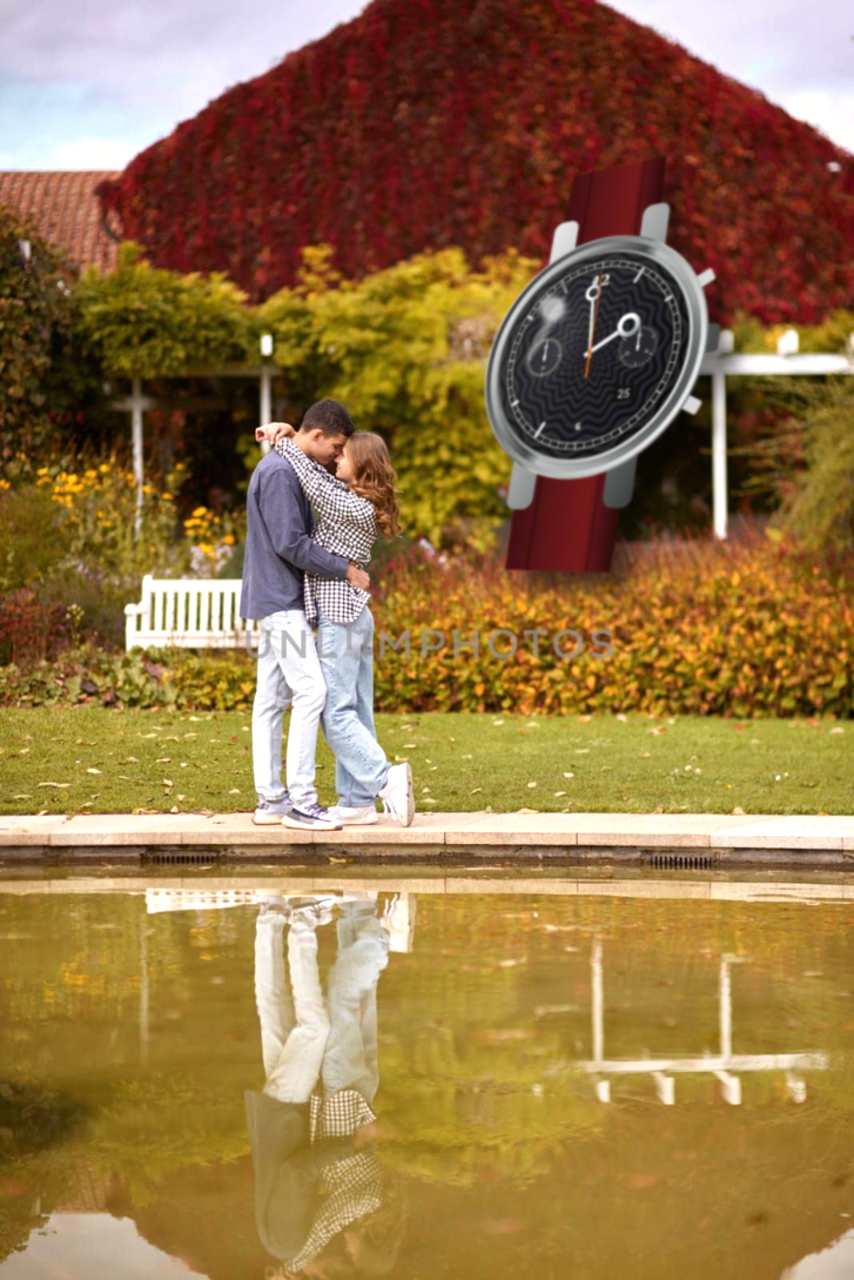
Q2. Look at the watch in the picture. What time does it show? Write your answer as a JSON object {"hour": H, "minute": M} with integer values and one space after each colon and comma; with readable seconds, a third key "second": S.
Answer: {"hour": 1, "minute": 59}
